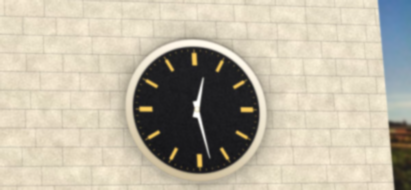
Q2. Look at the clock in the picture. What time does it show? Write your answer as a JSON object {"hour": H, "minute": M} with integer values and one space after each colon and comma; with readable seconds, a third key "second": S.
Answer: {"hour": 12, "minute": 28}
